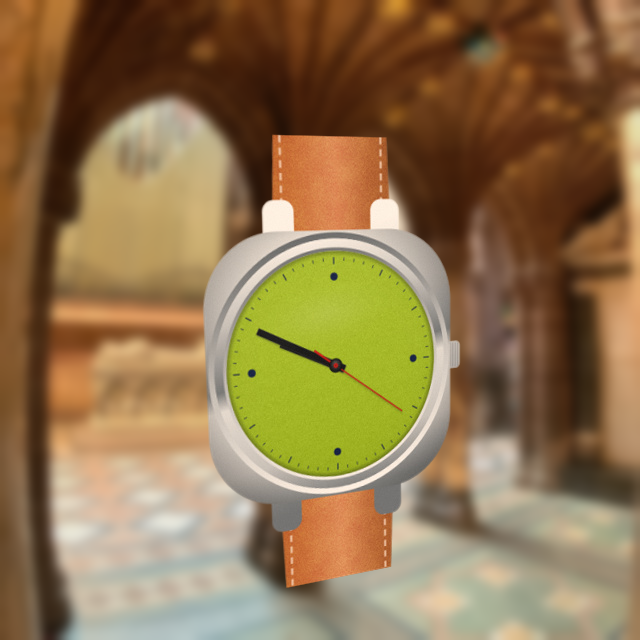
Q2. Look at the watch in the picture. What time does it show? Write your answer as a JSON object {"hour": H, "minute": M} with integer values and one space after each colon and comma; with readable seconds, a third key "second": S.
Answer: {"hour": 9, "minute": 49, "second": 21}
